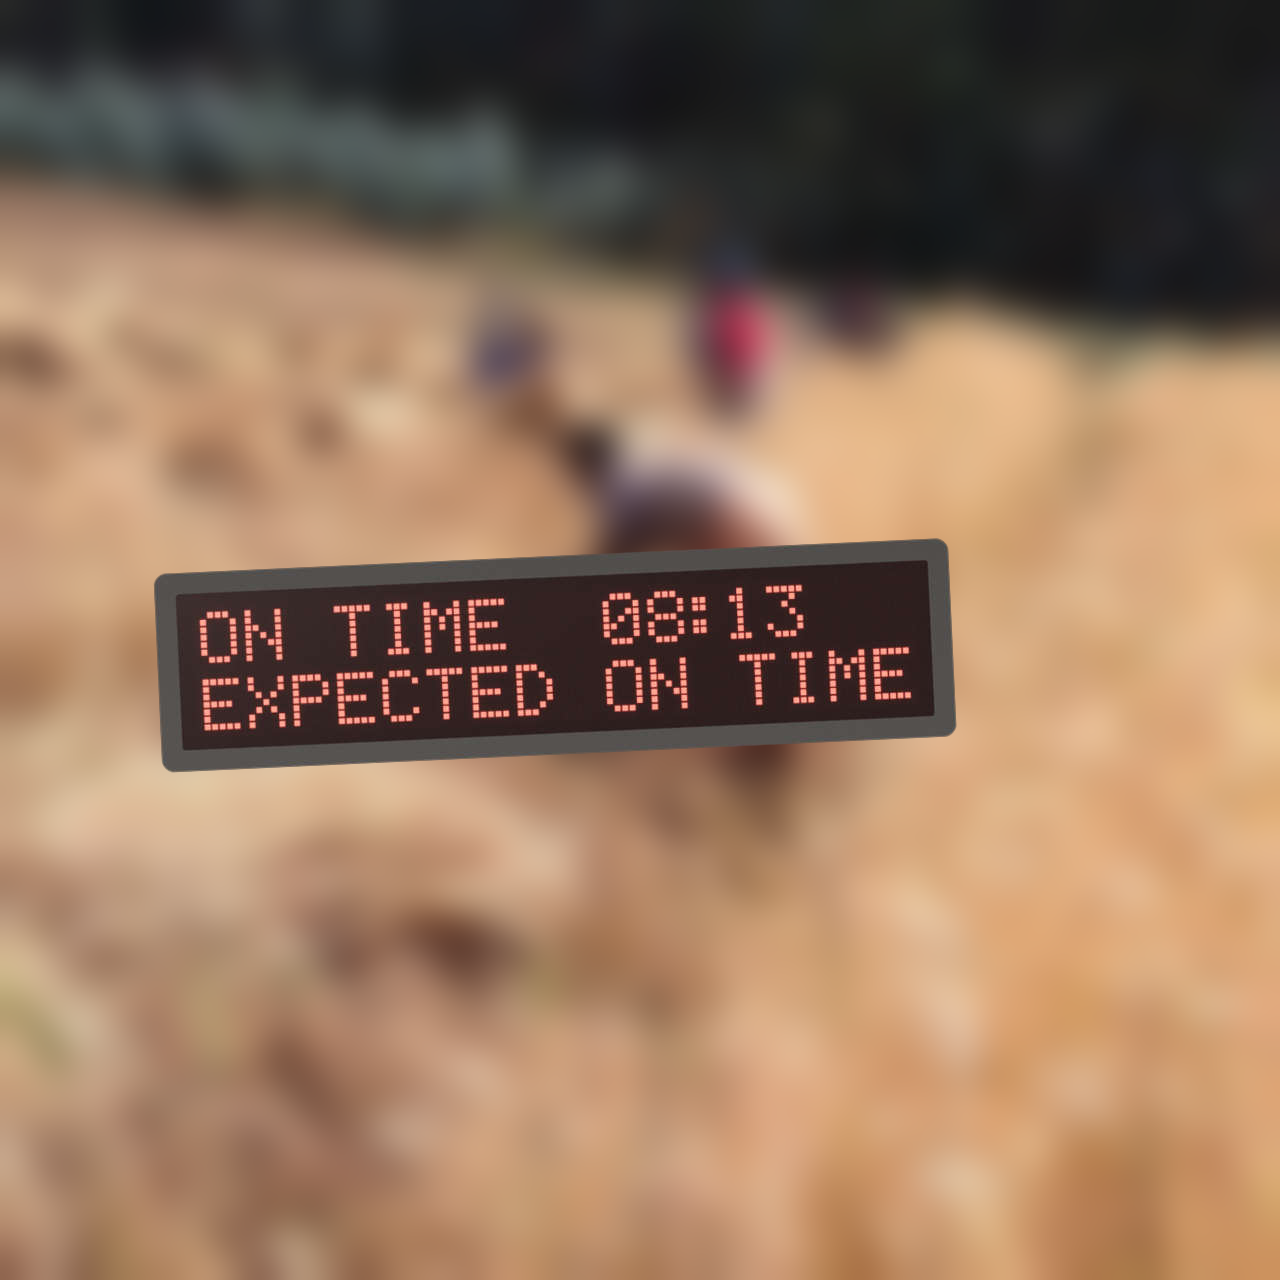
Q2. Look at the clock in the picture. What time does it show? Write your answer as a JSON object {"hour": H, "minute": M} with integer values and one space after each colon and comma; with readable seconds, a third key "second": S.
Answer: {"hour": 8, "minute": 13}
